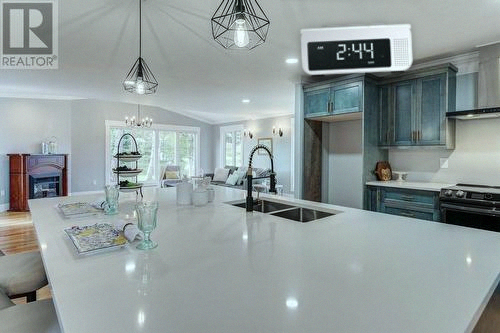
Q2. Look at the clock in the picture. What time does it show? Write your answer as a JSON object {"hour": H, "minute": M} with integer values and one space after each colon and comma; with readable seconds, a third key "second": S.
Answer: {"hour": 2, "minute": 44}
